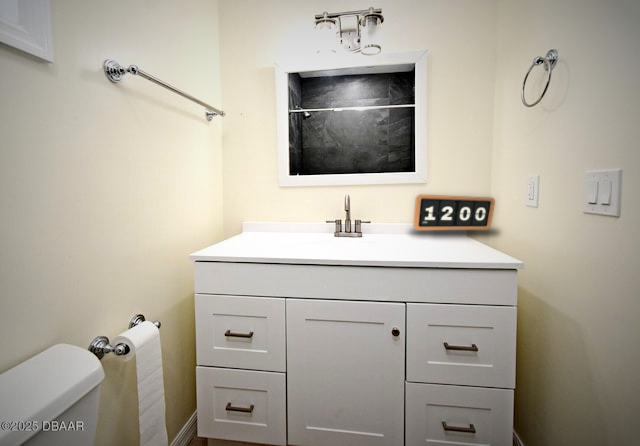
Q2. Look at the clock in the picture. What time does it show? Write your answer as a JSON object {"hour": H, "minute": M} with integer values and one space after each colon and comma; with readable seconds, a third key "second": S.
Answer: {"hour": 12, "minute": 0}
